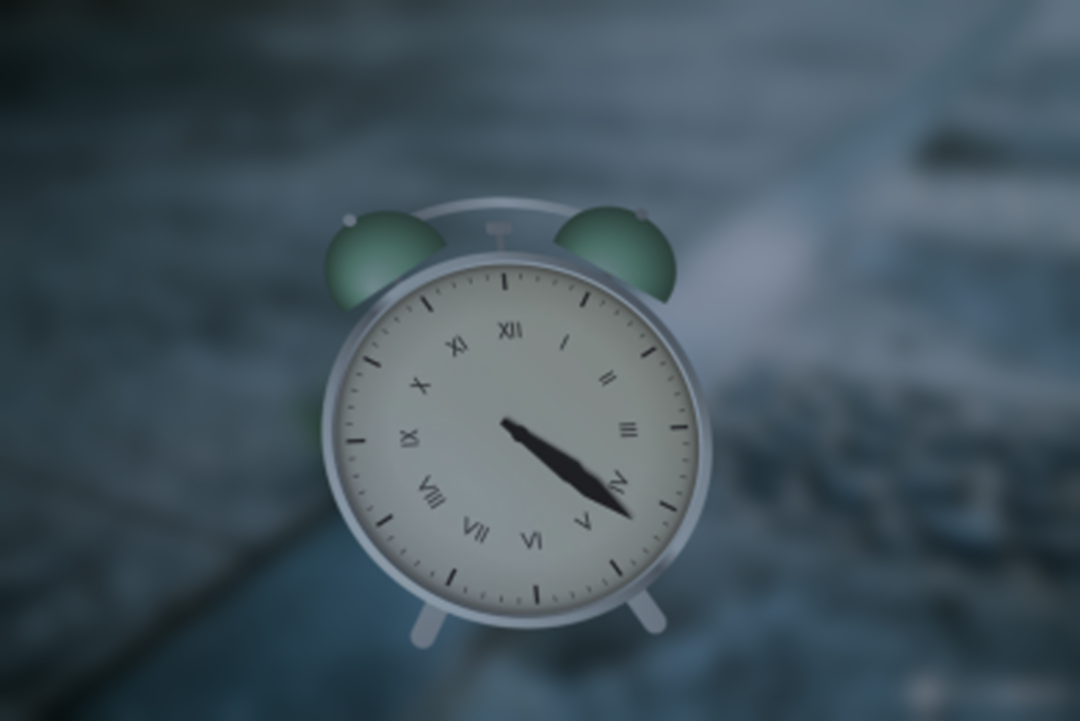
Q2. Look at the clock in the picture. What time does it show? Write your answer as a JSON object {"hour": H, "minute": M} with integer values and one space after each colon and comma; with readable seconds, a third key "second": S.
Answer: {"hour": 4, "minute": 22}
